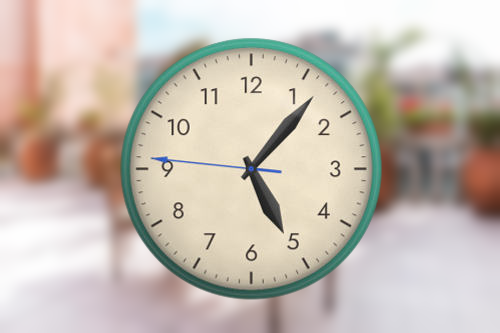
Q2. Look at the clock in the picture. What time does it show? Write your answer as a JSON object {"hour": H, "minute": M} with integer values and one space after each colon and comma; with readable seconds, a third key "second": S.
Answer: {"hour": 5, "minute": 6, "second": 46}
